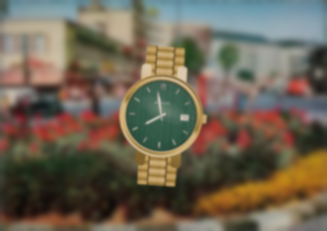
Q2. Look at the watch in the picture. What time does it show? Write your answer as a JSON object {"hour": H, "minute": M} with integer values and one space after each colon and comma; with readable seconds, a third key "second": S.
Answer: {"hour": 7, "minute": 58}
